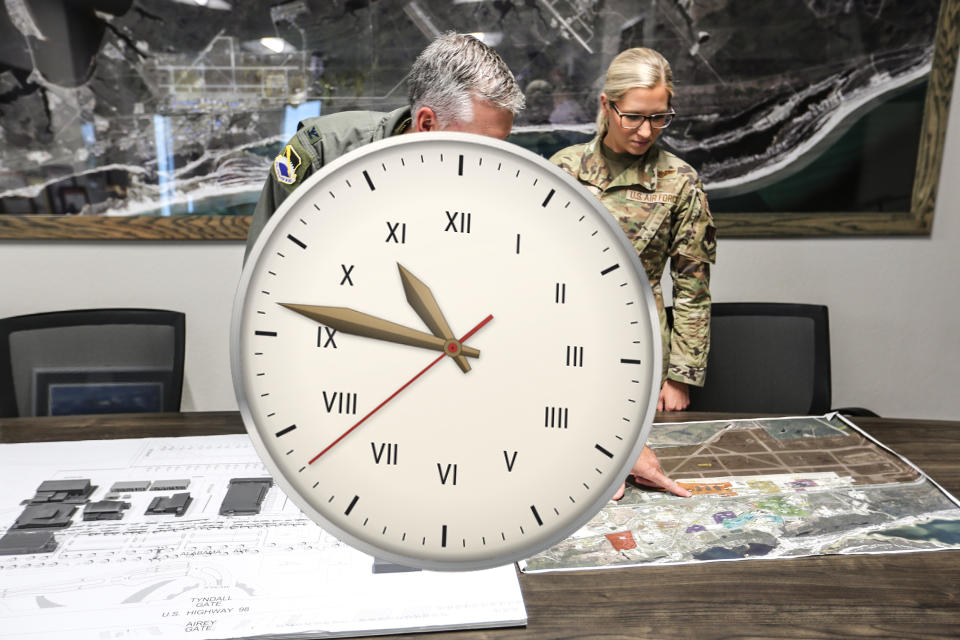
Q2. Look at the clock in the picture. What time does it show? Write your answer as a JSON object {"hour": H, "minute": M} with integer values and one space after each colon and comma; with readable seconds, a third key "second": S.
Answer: {"hour": 10, "minute": 46, "second": 38}
